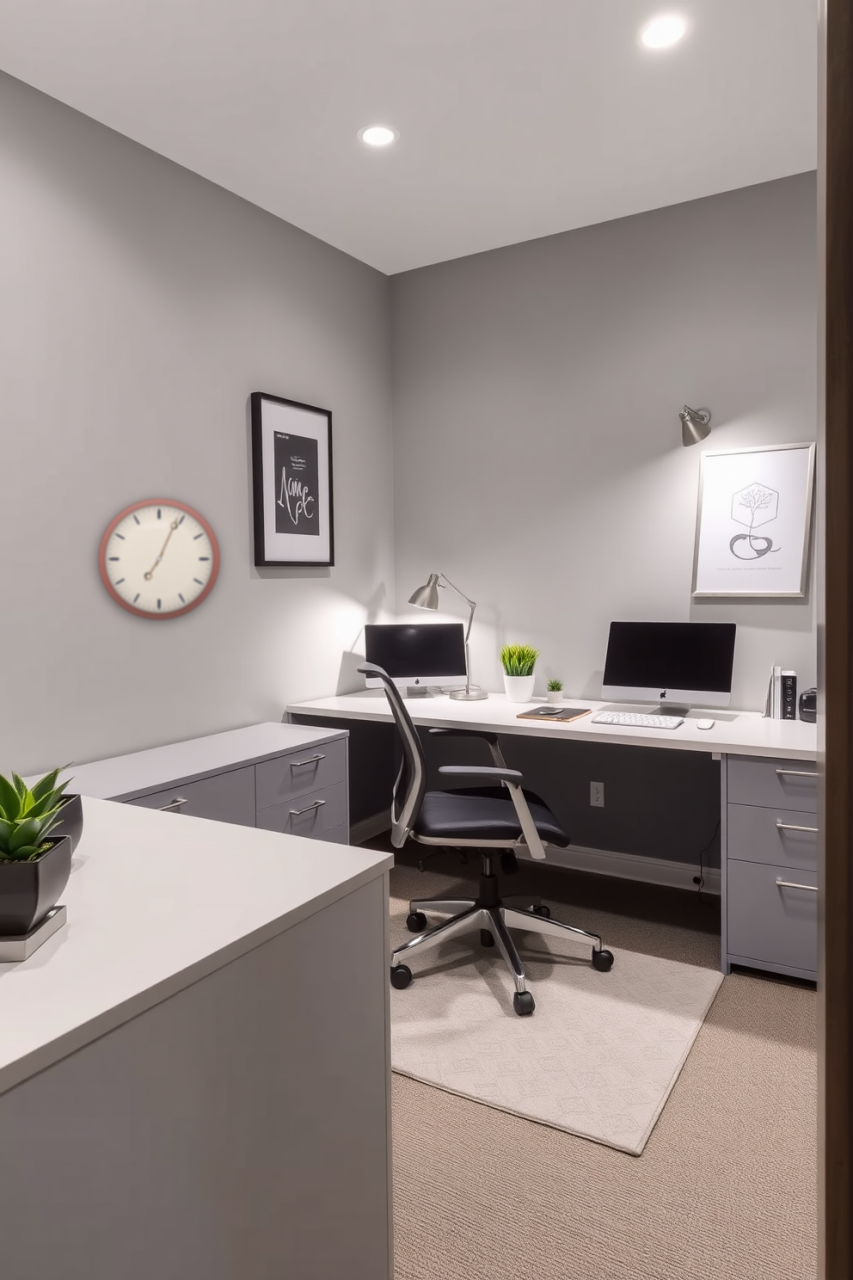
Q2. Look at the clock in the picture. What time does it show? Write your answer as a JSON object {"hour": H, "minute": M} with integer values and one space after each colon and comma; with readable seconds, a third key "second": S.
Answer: {"hour": 7, "minute": 4}
